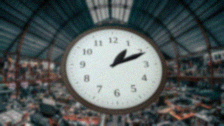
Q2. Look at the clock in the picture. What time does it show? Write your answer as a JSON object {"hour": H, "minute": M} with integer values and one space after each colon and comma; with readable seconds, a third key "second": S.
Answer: {"hour": 1, "minute": 11}
